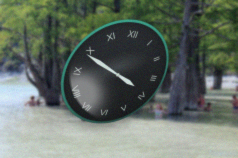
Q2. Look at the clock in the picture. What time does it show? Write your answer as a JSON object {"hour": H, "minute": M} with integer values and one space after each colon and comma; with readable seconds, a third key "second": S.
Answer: {"hour": 3, "minute": 49}
